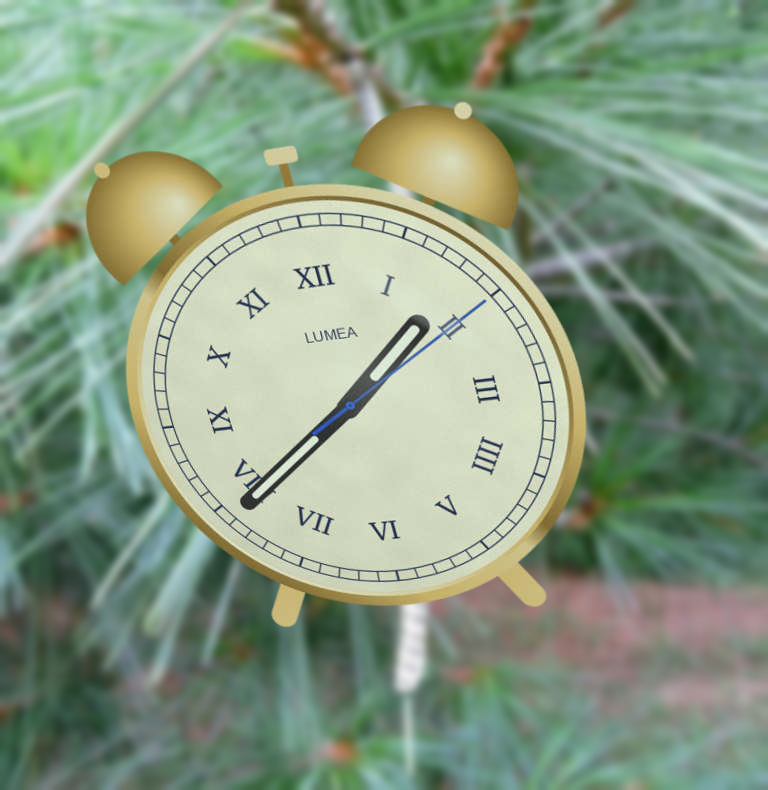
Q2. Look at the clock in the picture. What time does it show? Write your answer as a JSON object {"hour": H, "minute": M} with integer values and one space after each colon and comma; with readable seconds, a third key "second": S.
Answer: {"hour": 1, "minute": 39, "second": 10}
